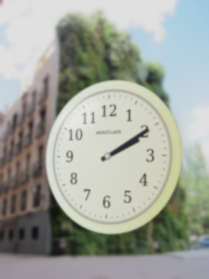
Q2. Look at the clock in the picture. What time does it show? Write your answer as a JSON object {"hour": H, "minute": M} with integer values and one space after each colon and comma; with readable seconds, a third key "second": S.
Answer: {"hour": 2, "minute": 10}
